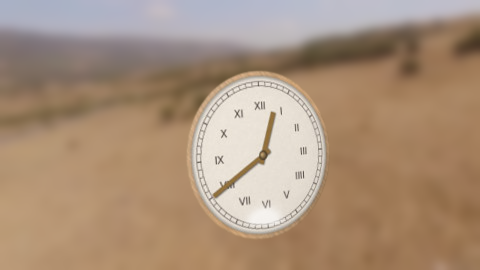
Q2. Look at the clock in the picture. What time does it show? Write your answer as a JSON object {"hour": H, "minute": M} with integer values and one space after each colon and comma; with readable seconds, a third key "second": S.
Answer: {"hour": 12, "minute": 40}
